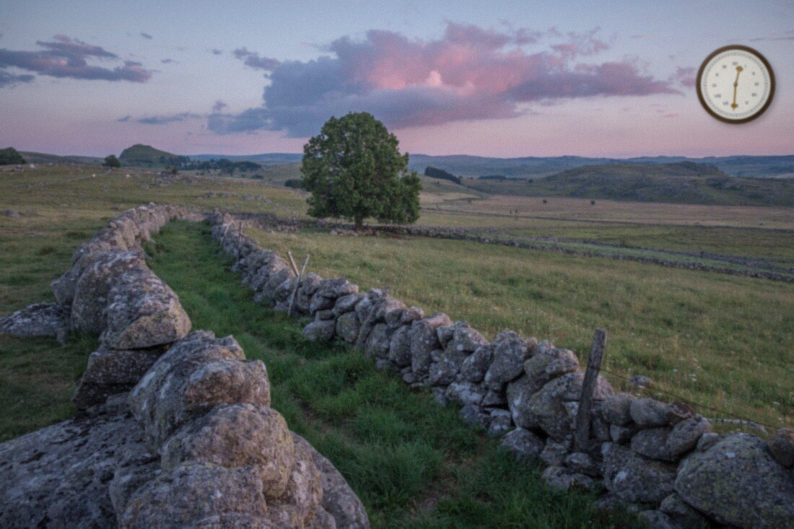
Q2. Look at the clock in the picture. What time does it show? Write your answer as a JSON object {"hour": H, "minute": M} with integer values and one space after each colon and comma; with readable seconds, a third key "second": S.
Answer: {"hour": 12, "minute": 31}
